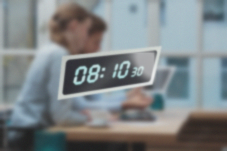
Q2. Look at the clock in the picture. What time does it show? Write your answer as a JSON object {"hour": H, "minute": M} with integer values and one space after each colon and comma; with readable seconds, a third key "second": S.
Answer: {"hour": 8, "minute": 10}
